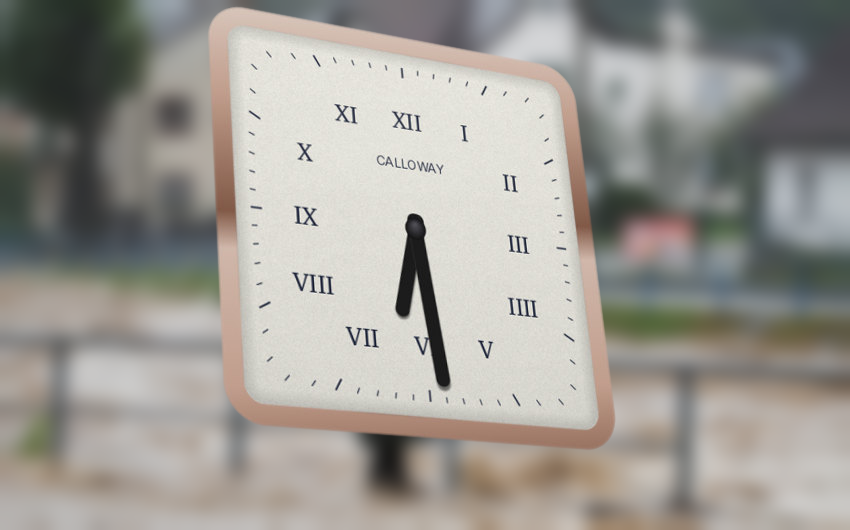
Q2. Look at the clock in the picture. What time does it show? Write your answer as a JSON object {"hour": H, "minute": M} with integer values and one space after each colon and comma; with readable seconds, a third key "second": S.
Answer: {"hour": 6, "minute": 29}
